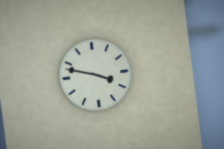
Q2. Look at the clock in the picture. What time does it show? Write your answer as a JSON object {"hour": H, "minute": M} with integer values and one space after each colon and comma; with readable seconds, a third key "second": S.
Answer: {"hour": 3, "minute": 48}
